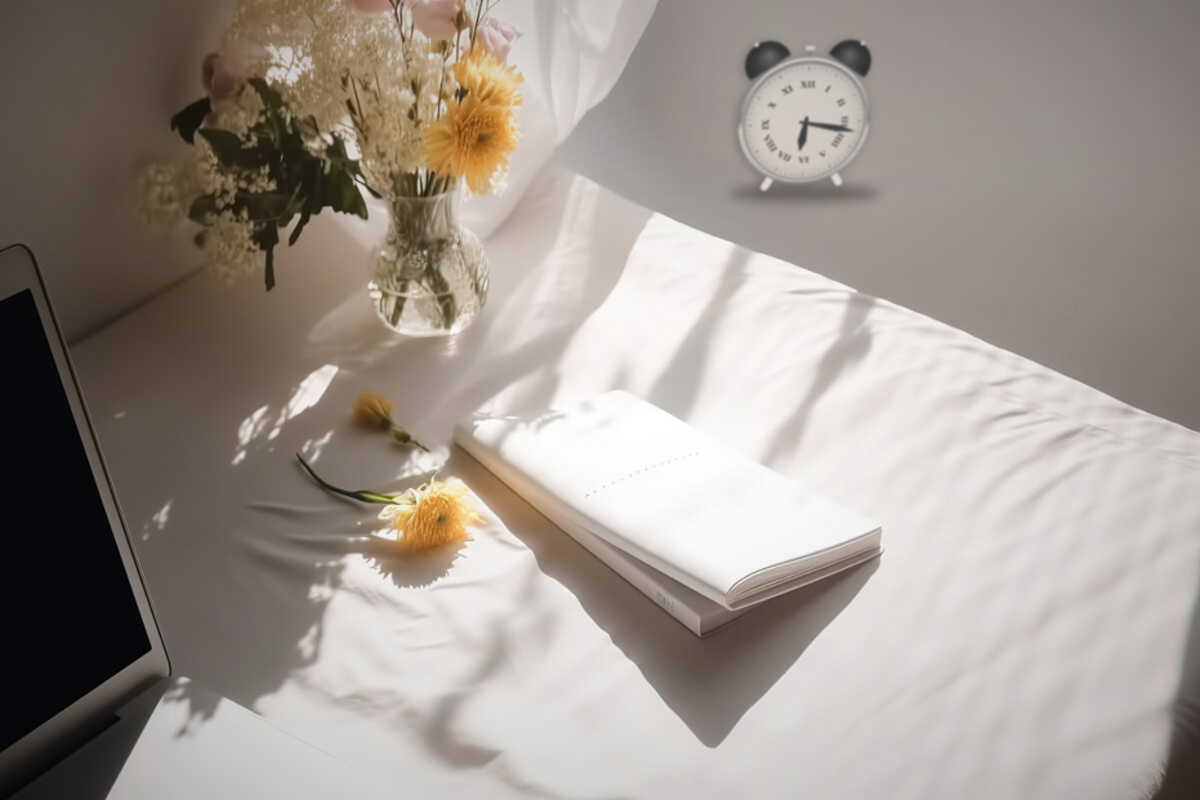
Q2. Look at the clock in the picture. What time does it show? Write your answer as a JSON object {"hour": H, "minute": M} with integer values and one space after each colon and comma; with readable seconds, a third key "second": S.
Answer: {"hour": 6, "minute": 17}
